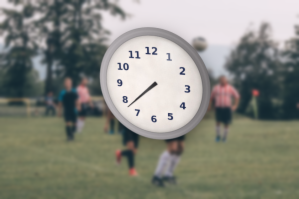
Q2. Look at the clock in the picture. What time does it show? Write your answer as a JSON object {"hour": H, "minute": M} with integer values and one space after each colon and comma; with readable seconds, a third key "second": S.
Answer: {"hour": 7, "minute": 38}
